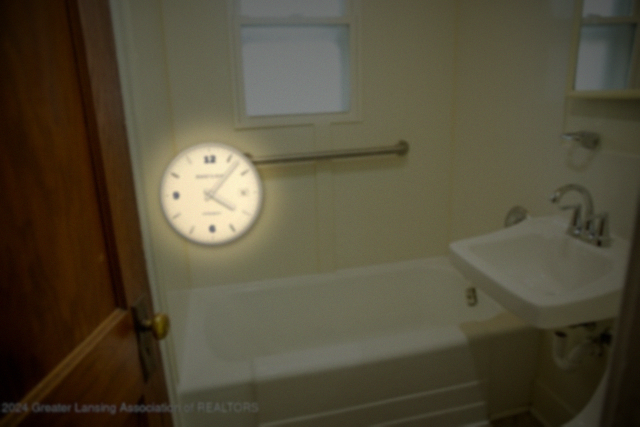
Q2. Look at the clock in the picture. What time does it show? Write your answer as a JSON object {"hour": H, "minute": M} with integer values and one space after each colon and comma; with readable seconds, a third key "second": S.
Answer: {"hour": 4, "minute": 7}
